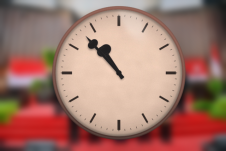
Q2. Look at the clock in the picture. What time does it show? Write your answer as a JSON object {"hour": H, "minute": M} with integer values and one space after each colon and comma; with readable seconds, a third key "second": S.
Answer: {"hour": 10, "minute": 53}
